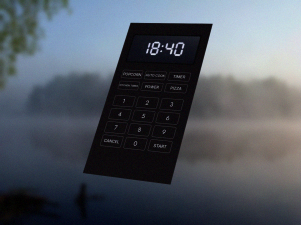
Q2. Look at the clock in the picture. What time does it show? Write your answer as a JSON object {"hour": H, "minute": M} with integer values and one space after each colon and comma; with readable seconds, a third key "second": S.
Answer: {"hour": 18, "minute": 40}
